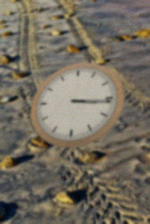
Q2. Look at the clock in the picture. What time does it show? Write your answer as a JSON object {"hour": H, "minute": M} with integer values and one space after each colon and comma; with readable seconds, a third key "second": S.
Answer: {"hour": 3, "minute": 16}
